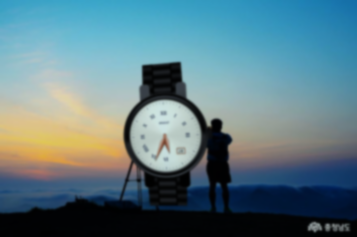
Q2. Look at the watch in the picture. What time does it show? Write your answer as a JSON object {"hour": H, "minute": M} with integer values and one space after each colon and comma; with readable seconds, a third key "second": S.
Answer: {"hour": 5, "minute": 34}
